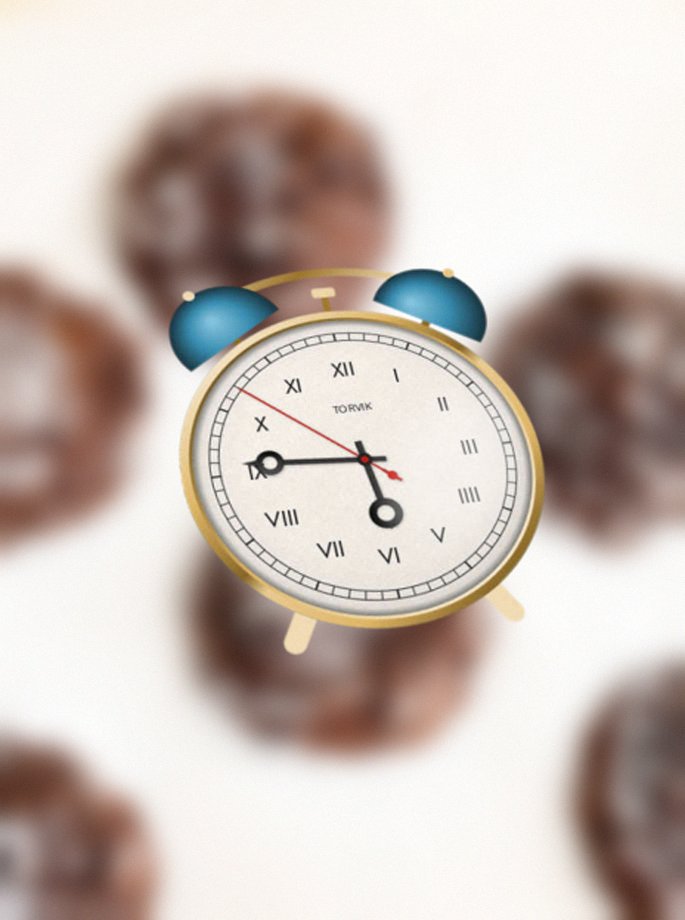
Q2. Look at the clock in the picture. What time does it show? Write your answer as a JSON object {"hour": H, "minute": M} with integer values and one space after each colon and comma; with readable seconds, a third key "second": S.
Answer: {"hour": 5, "minute": 45, "second": 52}
